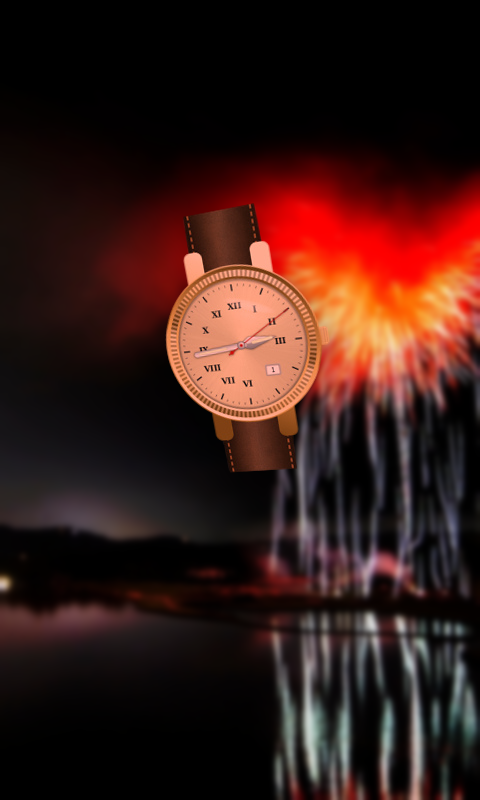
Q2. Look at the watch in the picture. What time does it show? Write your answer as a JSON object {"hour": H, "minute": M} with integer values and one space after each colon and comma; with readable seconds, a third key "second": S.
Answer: {"hour": 2, "minute": 44, "second": 10}
